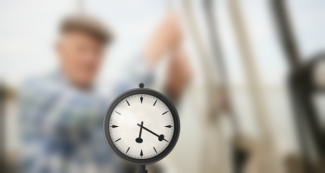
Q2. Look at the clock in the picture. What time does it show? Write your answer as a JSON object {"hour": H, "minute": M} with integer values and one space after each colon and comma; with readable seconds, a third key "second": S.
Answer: {"hour": 6, "minute": 20}
